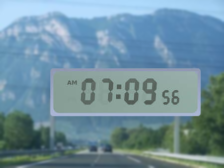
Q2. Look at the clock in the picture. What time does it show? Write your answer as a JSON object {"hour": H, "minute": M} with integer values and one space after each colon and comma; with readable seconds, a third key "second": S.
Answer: {"hour": 7, "minute": 9, "second": 56}
